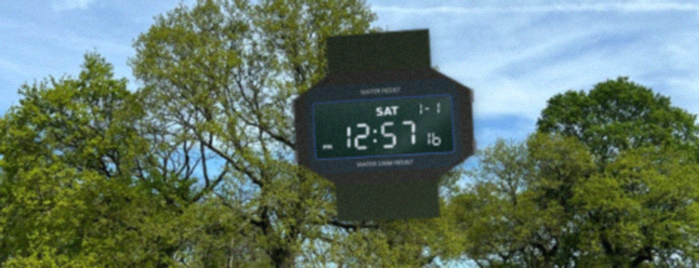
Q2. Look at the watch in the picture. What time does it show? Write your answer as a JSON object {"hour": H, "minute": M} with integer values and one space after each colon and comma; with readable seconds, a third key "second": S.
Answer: {"hour": 12, "minute": 57, "second": 16}
